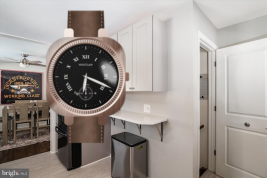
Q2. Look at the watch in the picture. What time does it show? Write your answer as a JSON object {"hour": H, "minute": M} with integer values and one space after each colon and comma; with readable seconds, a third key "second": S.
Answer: {"hour": 6, "minute": 19}
